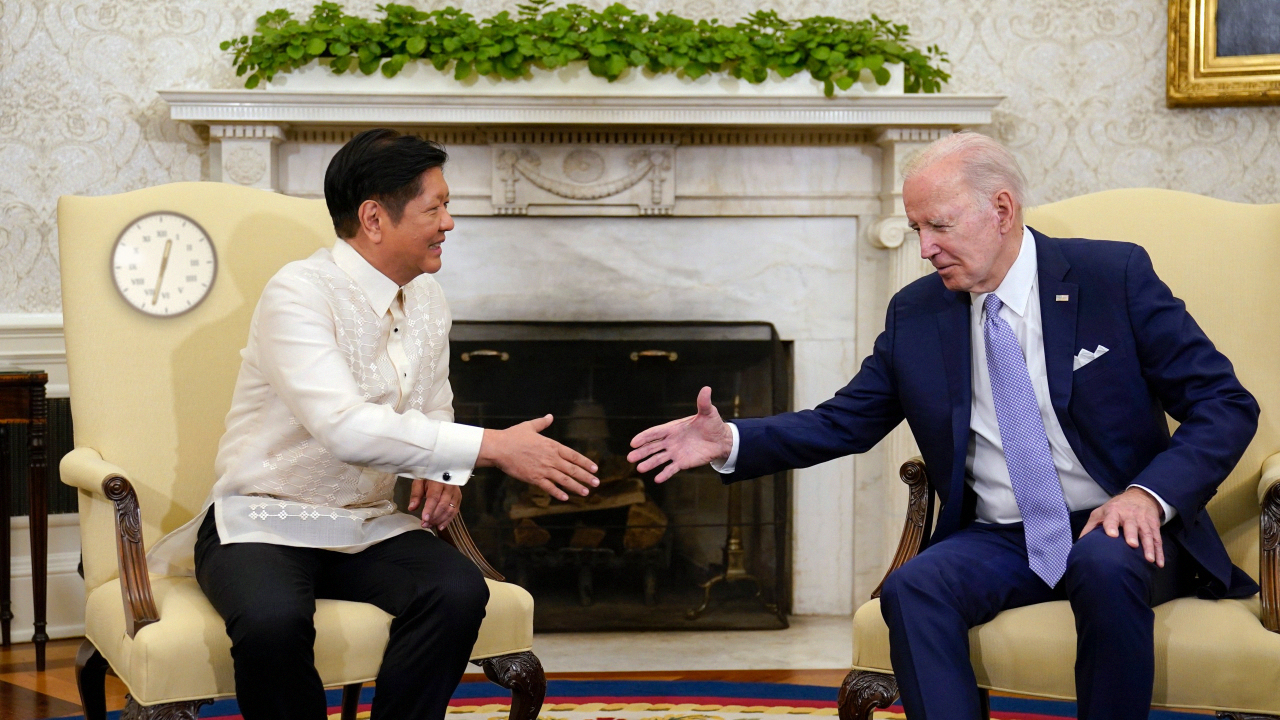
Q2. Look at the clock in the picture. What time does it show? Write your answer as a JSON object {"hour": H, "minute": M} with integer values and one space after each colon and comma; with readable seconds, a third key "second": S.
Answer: {"hour": 12, "minute": 33}
